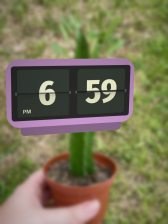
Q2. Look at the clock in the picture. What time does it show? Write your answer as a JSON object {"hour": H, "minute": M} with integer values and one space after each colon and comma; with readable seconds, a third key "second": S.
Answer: {"hour": 6, "minute": 59}
